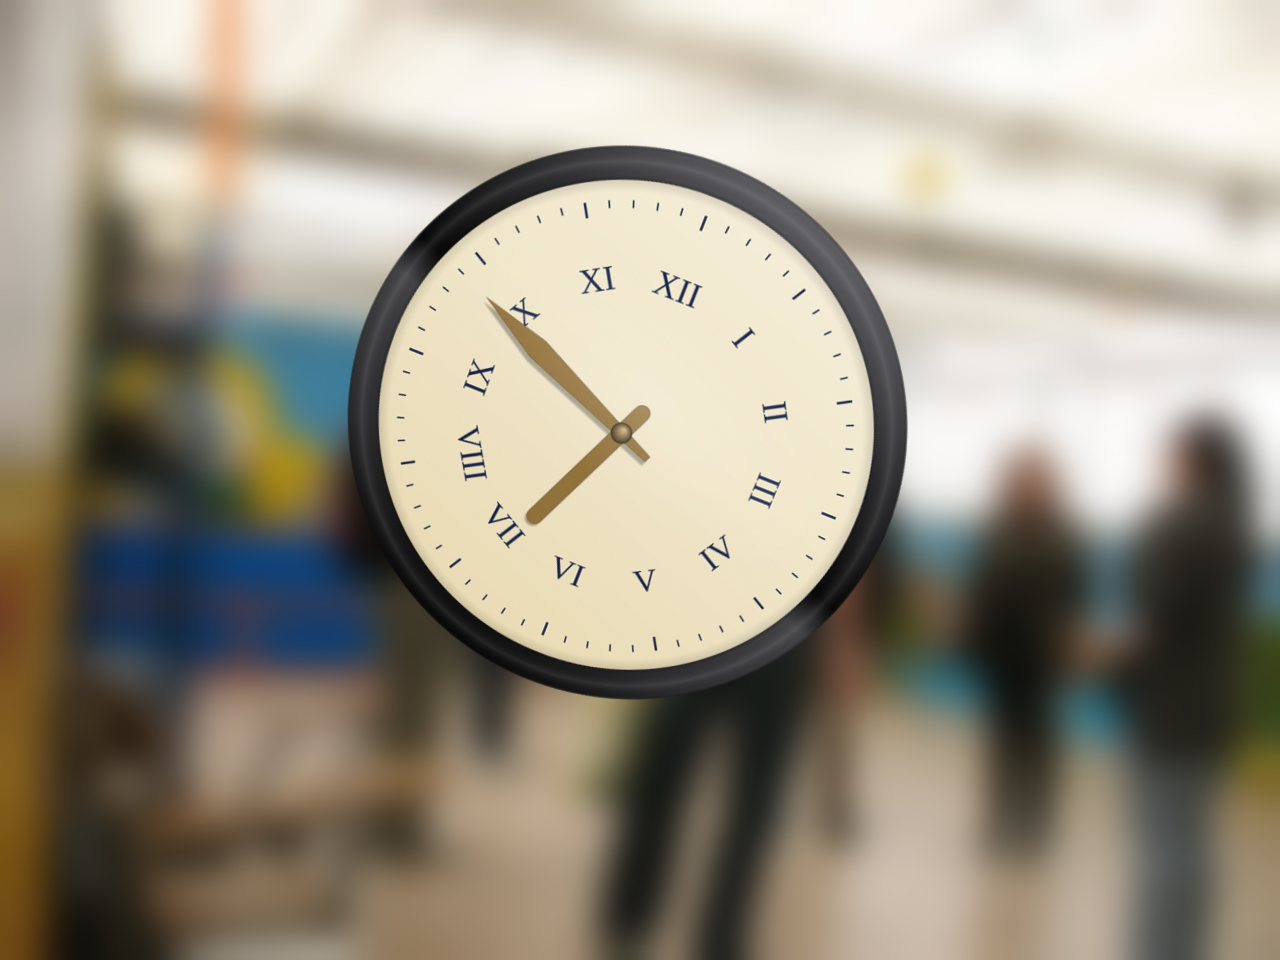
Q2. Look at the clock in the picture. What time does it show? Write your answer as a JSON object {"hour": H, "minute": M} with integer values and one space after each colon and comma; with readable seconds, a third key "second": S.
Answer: {"hour": 6, "minute": 49}
